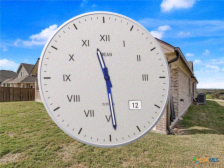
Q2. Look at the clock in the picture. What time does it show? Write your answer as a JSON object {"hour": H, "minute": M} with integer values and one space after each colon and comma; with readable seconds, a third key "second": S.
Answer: {"hour": 11, "minute": 29}
